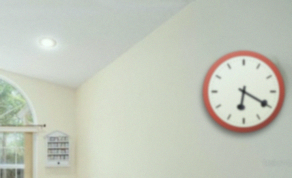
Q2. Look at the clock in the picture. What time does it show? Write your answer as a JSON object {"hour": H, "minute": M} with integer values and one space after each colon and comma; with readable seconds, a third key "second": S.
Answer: {"hour": 6, "minute": 20}
